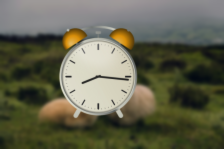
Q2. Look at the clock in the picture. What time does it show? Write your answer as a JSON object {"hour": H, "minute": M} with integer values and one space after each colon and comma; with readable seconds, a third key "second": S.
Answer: {"hour": 8, "minute": 16}
